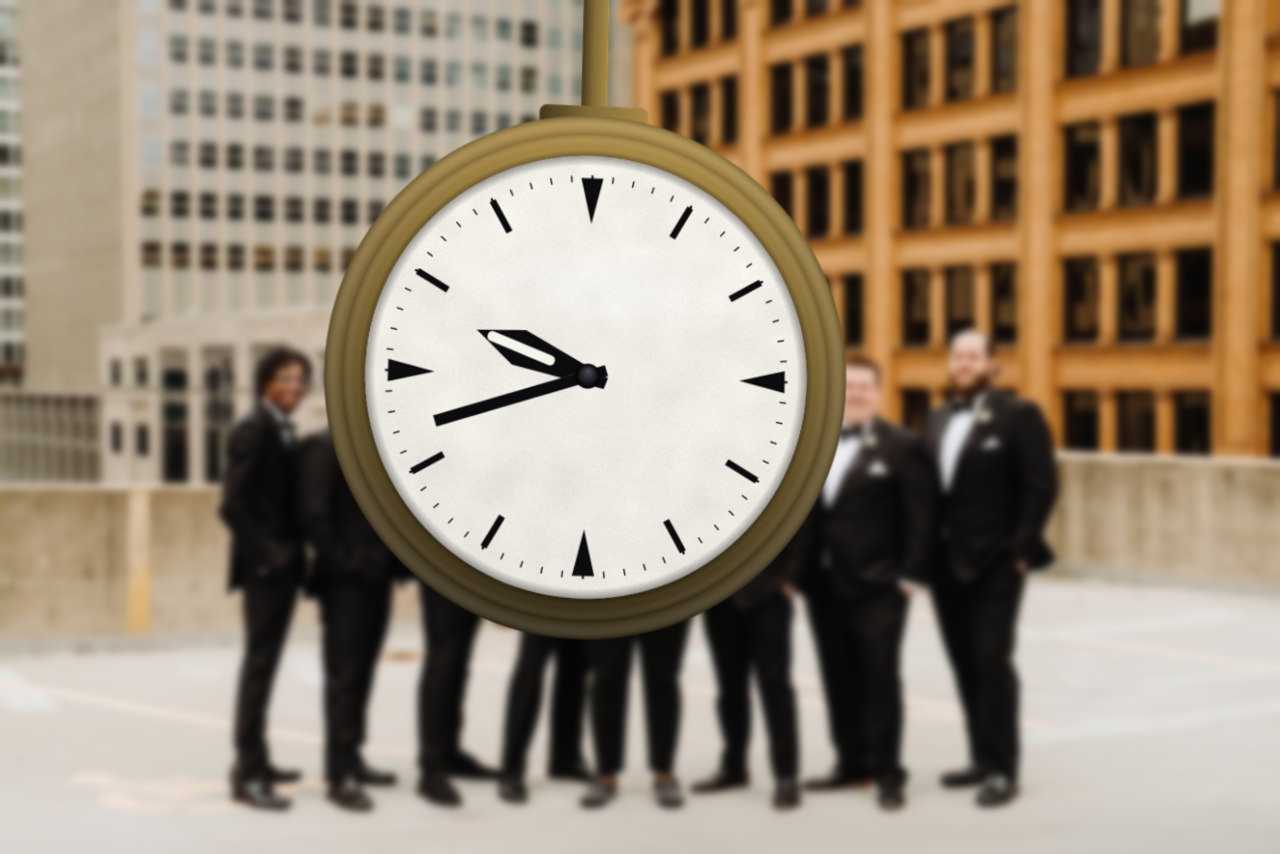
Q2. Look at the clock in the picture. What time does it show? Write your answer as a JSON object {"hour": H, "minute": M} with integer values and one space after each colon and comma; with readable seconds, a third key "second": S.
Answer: {"hour": 9, "minute": 42}
